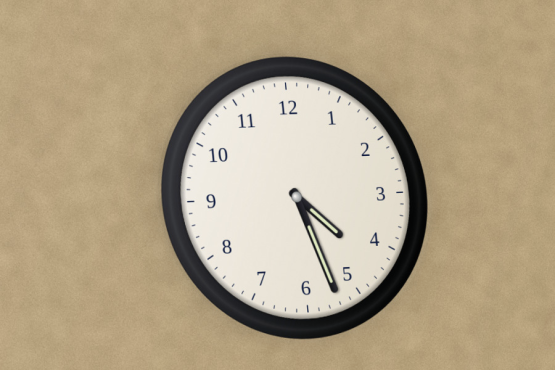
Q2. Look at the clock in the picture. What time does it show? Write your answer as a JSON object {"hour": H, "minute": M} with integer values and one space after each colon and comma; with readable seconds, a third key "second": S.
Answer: {"hour": 4, "minute": 27}
